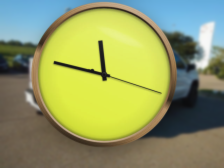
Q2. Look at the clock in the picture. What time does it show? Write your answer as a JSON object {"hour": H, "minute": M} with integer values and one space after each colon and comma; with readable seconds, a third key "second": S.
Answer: {"hour": 11, "minute": 47, "second": 18}
